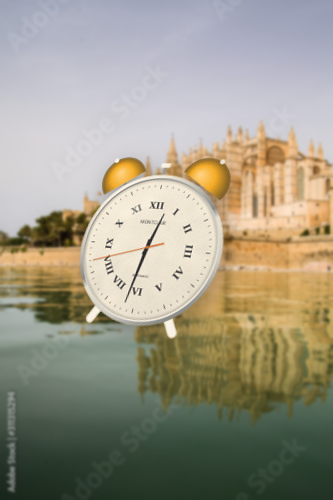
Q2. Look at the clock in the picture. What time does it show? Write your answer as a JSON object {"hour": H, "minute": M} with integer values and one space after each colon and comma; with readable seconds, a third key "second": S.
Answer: {"hour": 12, "minute": 31, "second": 42}
